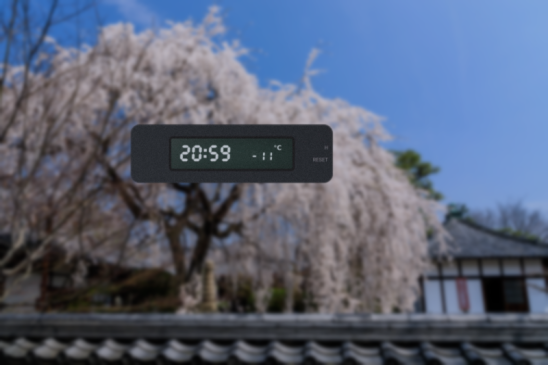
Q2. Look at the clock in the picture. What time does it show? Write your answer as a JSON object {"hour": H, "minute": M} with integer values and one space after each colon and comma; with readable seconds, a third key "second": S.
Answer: {"hour": 20, "minute": 59}
